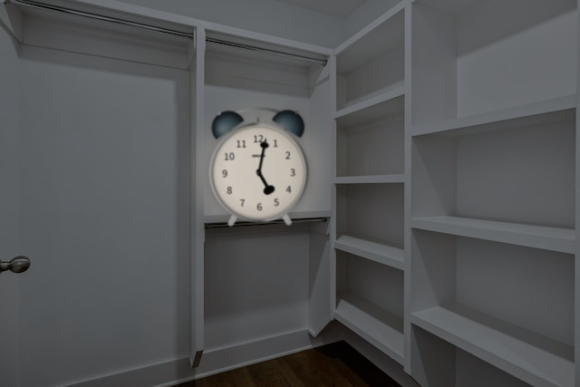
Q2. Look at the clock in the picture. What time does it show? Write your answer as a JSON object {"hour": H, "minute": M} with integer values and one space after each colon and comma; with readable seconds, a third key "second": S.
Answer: {"hour": 5, "minute": 2}
